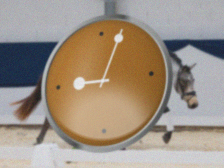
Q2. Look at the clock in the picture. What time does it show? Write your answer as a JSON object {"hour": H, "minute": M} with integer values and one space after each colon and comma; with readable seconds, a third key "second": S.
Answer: {"hour": 9, "minute": 4}
